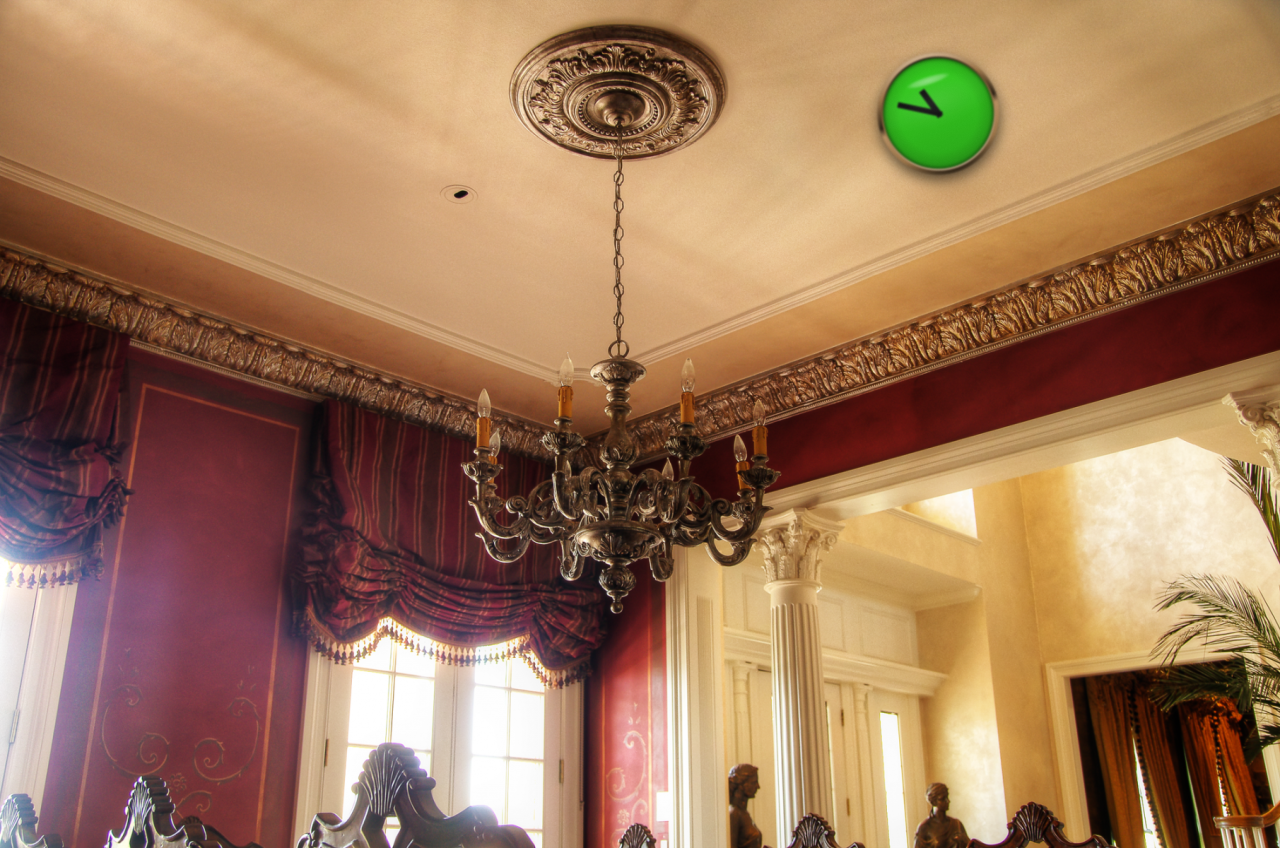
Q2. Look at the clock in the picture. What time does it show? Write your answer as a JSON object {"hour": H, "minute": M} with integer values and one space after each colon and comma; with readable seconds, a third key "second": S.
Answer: {"hour": 10, "minute": 47}
